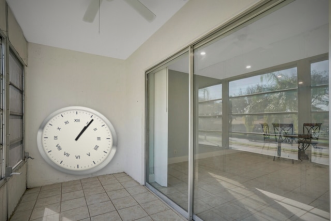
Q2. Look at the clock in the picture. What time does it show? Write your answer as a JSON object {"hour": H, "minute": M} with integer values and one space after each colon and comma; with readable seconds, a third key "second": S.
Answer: {"hour": 1, "minute": 6}
